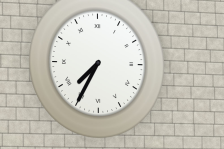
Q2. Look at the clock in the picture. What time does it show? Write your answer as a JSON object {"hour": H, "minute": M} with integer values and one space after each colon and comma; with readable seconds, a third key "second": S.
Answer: {"hour": 7, "minute": 35}
